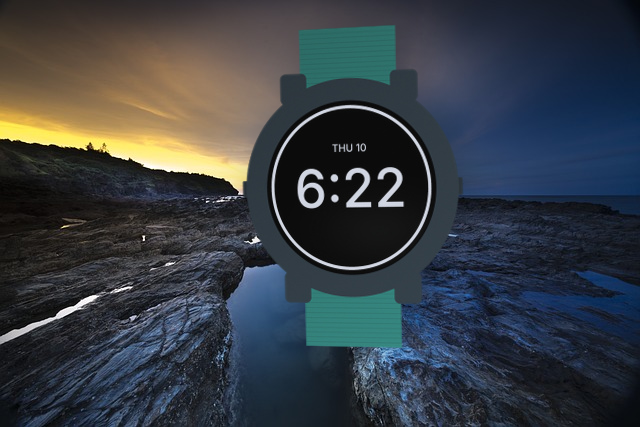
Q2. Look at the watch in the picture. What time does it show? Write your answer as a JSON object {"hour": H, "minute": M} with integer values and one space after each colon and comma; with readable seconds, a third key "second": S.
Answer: {"hour": 6, "minute": 22}
